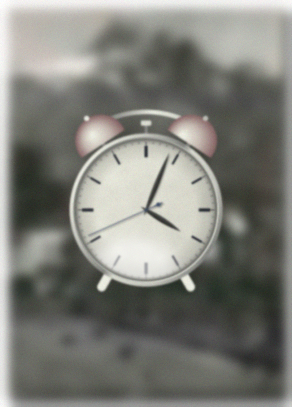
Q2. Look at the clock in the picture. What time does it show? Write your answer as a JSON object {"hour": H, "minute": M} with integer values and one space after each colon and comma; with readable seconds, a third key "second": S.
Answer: {"hour": 4, "minute": 3, "second": 41}
